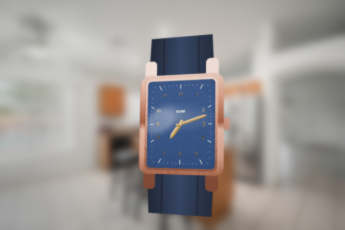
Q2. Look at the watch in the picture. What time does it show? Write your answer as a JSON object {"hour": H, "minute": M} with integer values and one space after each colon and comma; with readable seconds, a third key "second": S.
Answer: {"hour": 7, "minute": 12}
